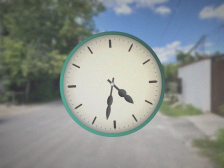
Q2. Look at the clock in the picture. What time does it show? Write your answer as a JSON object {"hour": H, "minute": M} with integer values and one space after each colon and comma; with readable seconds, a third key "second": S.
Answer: {"hour": 4, "minute": 32}
